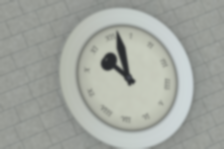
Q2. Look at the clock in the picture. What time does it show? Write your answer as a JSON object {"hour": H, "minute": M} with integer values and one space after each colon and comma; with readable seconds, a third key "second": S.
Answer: {"hour": 11, "minute": 2}
